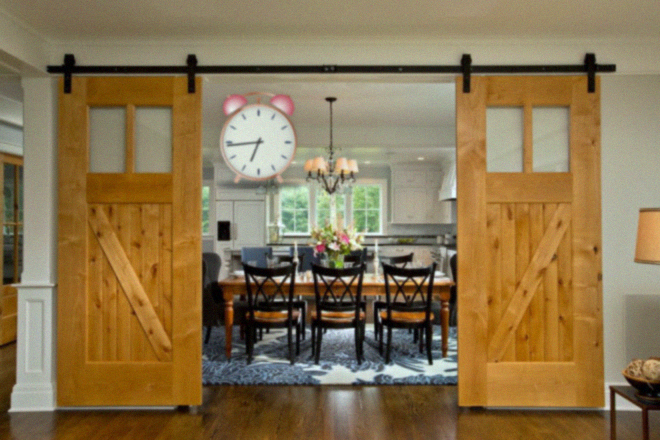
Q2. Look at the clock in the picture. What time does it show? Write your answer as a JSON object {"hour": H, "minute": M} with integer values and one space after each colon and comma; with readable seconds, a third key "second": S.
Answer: {"hour": 6, "minute": 44}
